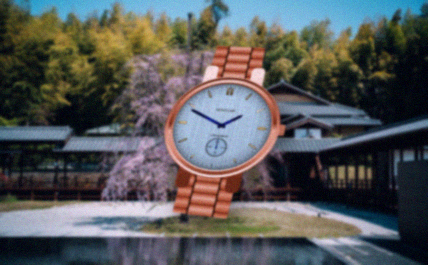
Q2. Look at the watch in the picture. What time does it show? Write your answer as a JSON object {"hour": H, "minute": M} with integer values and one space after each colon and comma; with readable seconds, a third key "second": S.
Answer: {"hour": 1, "minute": 49}
